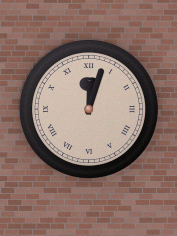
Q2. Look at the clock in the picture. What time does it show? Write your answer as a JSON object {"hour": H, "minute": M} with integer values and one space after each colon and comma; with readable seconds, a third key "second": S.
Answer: {"hour": 12, "minute": 3}
